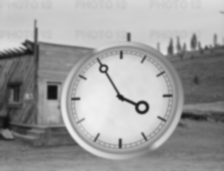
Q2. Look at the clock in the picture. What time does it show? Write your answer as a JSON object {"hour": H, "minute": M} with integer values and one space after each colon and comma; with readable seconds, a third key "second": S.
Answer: {"hour": 3, "minute": 55}
